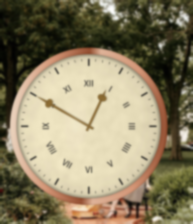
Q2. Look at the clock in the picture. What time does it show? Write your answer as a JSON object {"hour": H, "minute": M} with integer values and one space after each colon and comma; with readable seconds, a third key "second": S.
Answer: {"hour": 12, "minute": 50}
